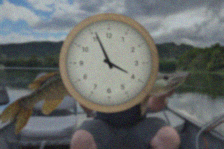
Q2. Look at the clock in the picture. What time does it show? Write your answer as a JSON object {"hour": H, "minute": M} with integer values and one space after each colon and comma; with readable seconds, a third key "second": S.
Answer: {"hour": 3, "minute": 56}
